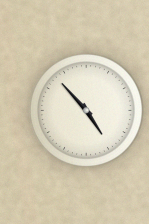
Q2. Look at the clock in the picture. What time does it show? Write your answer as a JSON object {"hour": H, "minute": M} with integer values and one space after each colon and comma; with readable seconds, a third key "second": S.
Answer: {"hour": 4, "minute": 53}
